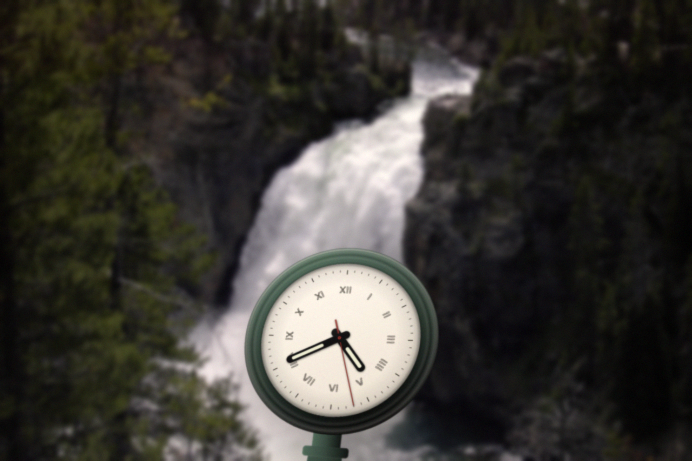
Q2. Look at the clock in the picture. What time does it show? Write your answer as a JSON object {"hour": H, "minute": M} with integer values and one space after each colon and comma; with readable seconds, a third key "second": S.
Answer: {"hour": 4, "minute": 40, "second": 27}
